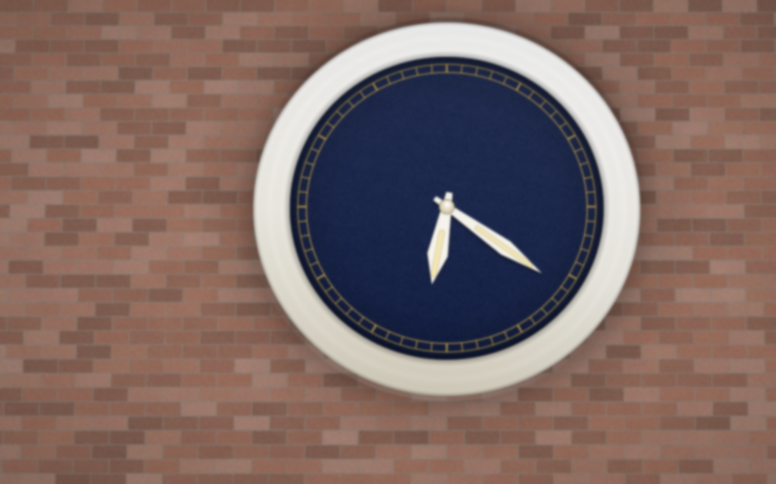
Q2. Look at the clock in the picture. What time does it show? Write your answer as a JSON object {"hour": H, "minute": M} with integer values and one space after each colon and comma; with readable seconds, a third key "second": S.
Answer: {"hour": 6, "minute": 21}
